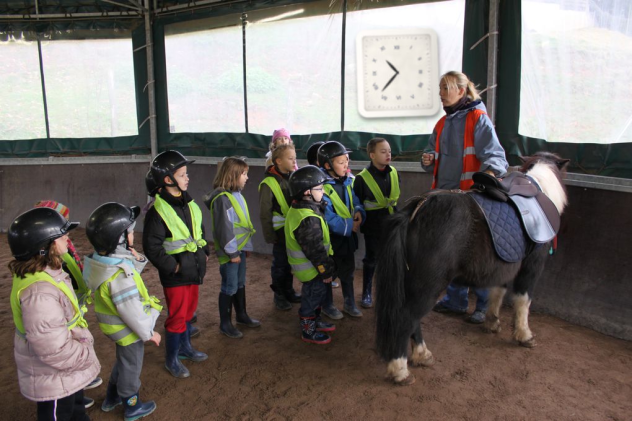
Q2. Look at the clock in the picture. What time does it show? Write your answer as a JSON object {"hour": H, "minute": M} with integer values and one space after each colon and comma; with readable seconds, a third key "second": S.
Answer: {"hour": 10, "minute": 37}
